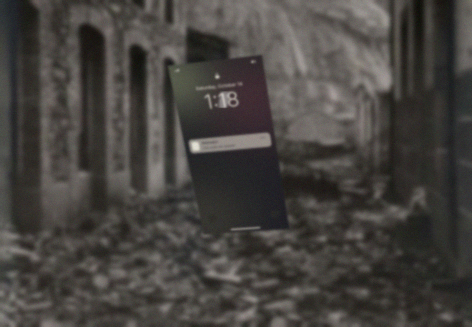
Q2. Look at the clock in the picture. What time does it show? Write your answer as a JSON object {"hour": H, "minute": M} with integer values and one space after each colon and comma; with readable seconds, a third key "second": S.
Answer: {"hour": 1, "minute": 18}
